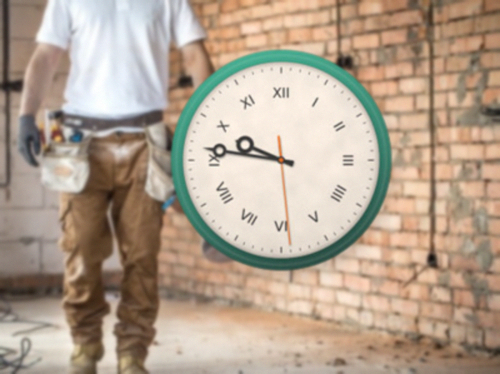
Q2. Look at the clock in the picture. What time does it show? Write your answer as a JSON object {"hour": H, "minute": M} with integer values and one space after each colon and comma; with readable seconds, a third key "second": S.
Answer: {"hour": 9, "minute": 46, "second": 29}
